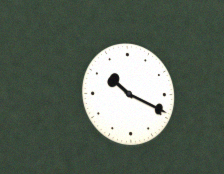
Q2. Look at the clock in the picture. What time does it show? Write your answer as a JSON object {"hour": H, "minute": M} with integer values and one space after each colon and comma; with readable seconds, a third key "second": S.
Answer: {"hour": 10, "minute": 19}
